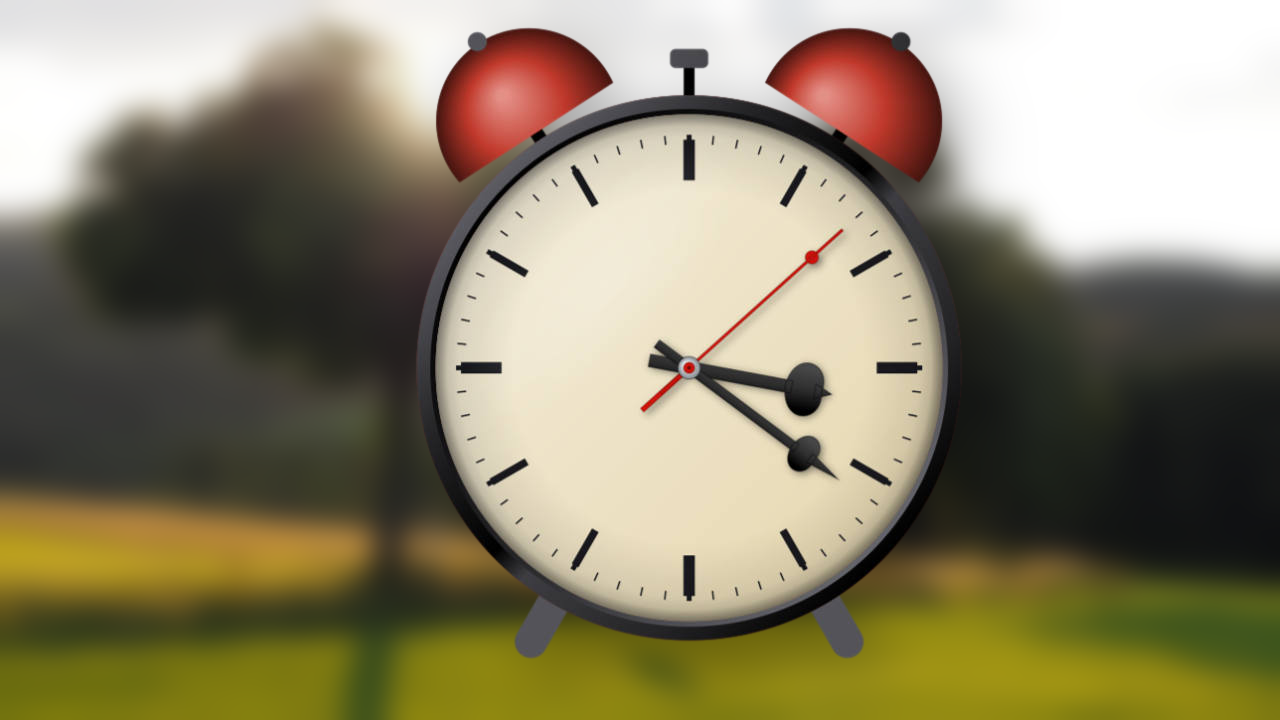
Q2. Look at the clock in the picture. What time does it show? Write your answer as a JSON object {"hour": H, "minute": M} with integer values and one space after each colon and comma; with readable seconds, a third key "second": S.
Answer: {"hour": 3, "minute": 21, "second": 8}
